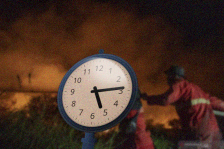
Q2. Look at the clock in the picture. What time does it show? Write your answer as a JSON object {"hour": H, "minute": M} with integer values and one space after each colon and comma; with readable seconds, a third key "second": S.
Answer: {"hour": 5, "minute": 14}
